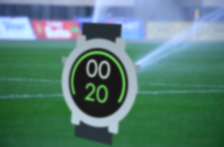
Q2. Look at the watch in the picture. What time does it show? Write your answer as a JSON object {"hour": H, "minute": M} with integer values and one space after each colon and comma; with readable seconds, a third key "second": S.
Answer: {"hour": 0, "minute": 20}
